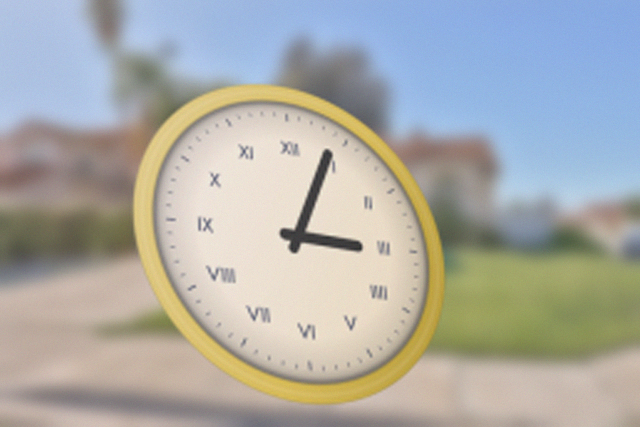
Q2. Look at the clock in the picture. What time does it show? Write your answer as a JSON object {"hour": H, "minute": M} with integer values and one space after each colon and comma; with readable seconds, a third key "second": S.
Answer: {"hour": 3, "minute": 4}
